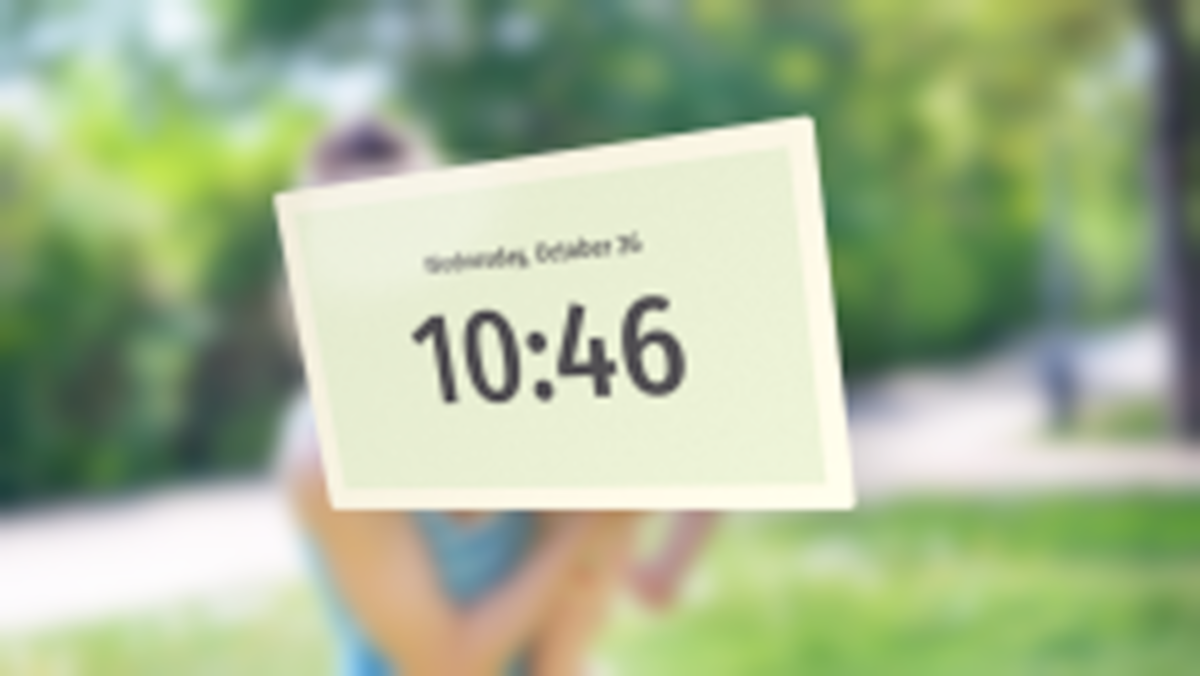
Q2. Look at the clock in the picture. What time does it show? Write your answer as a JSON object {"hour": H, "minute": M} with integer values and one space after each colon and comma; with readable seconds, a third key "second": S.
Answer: {"hour": 10, "minute": 46}
